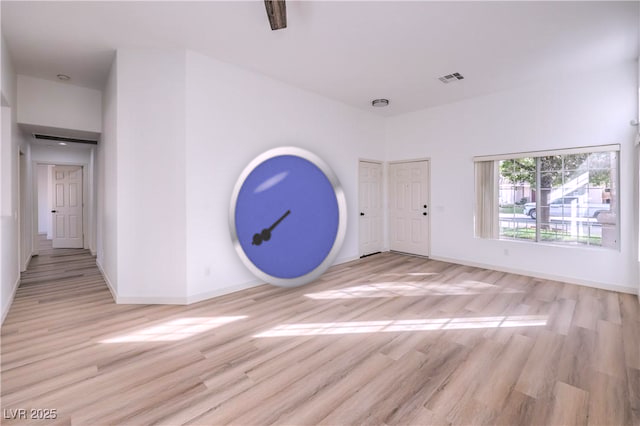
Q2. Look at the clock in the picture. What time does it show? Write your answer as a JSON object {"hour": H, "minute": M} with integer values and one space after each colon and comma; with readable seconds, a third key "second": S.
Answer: {"hour": 7, "minute": 39}
